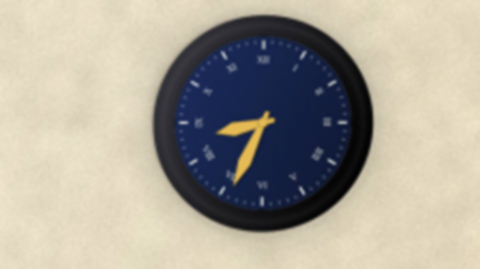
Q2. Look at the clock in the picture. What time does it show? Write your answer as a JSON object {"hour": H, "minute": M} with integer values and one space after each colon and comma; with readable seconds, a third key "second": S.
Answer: {"hour": 8, "minute": 34}
